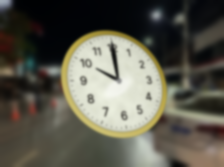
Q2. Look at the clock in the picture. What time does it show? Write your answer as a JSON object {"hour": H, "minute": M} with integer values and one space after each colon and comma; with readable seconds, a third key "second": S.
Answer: {"hour": 10, "minute": 0}
